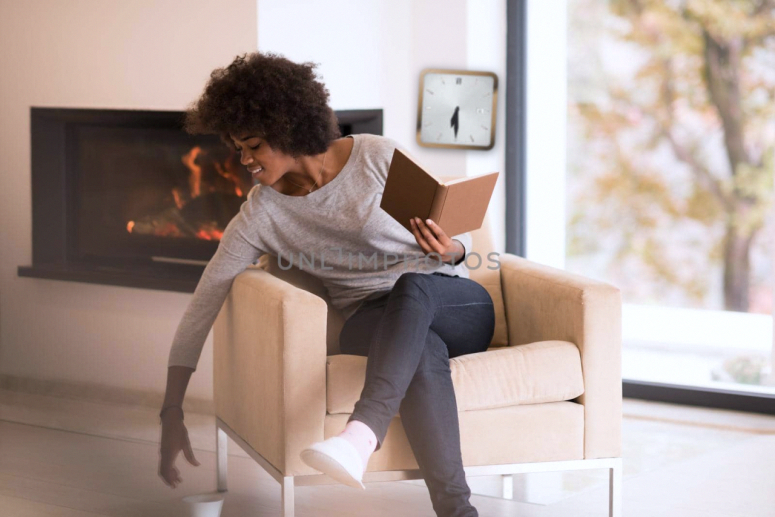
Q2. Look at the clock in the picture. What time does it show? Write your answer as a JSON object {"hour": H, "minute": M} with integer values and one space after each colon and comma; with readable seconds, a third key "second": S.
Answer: {"hour": 6, "minute": 30}
